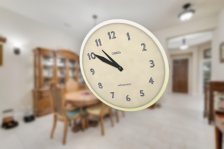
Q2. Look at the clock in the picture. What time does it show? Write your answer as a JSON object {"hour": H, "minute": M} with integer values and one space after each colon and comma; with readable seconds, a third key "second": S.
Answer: {"hour": 10, "minute": 51}
